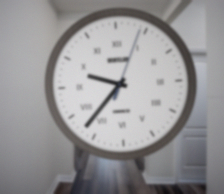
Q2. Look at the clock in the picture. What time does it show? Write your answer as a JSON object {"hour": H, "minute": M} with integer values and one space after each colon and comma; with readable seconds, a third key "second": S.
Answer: {"hour": 9, "minute": 37, "second": 4}
